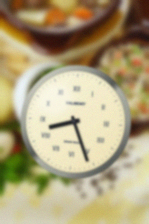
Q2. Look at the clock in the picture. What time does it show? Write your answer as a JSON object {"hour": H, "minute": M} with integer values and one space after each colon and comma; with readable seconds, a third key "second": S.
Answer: {"hour": 8, "minute": 26}
